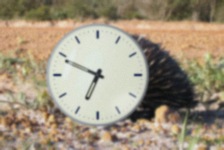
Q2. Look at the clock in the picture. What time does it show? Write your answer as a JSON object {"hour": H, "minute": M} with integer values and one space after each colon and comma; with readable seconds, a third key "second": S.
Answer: {"hour": 6, "minute": 49}
